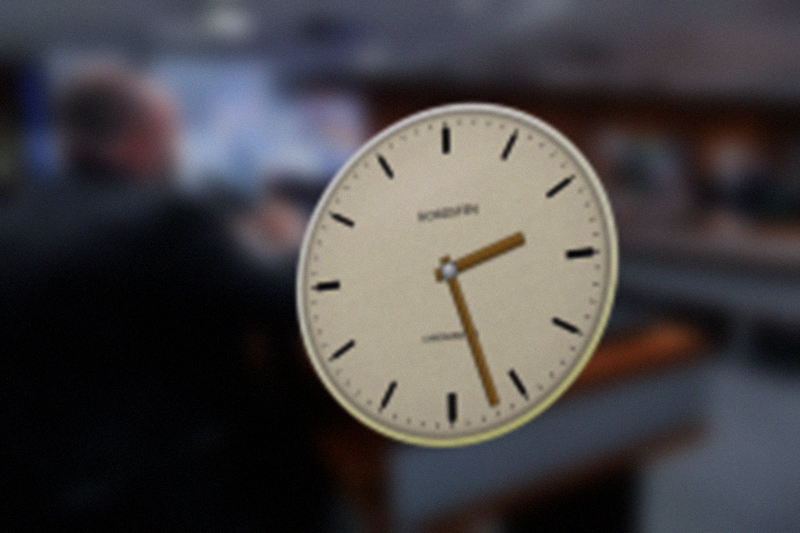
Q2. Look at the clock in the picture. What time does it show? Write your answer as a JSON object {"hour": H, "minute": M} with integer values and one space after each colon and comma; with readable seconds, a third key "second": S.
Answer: {"hour": 2, "minute": 27}
